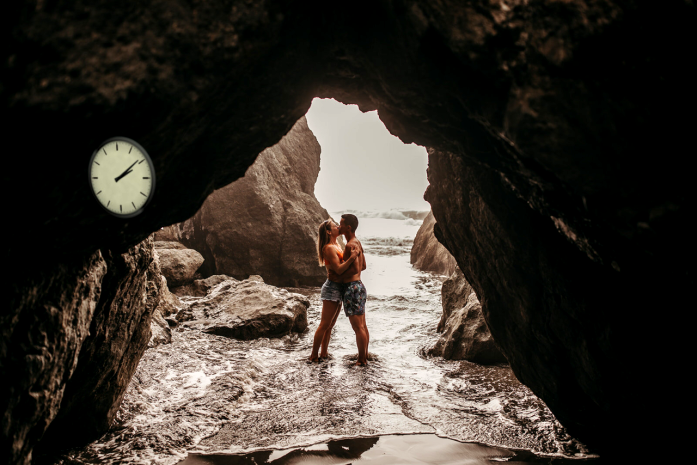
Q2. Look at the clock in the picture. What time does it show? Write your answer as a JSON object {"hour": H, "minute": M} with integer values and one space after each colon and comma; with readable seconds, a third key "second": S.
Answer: {"hour": 2, "minute": 9}
